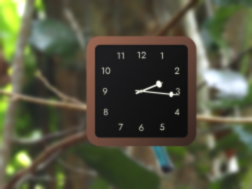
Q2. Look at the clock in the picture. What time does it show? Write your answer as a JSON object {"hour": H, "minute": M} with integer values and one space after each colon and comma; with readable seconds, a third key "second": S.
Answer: {"hour": 2, "minute": 16}
